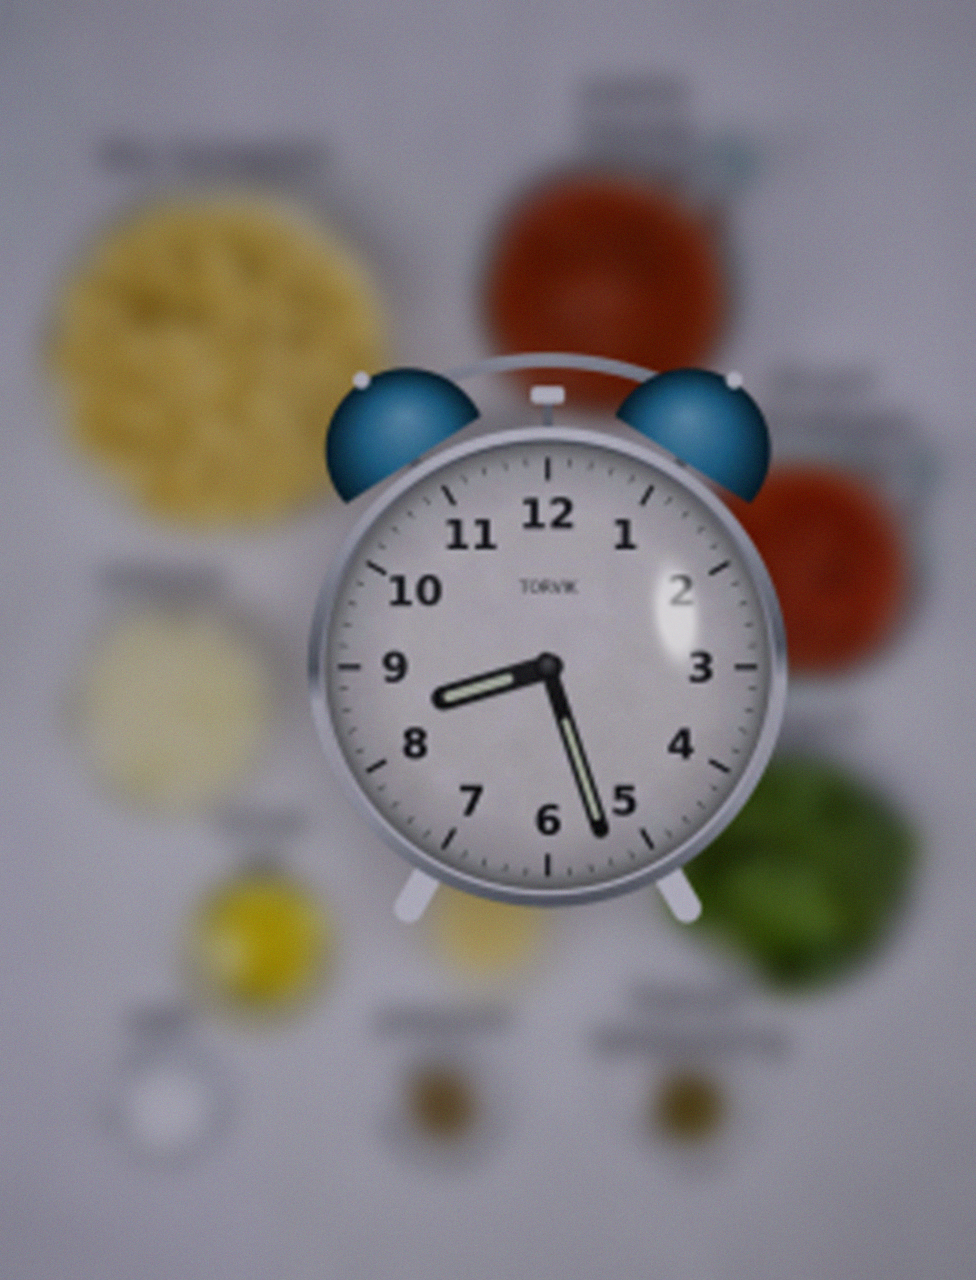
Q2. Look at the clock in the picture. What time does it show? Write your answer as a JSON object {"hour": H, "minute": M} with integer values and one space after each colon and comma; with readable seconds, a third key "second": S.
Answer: {"hour": 8, "minute": 27}
